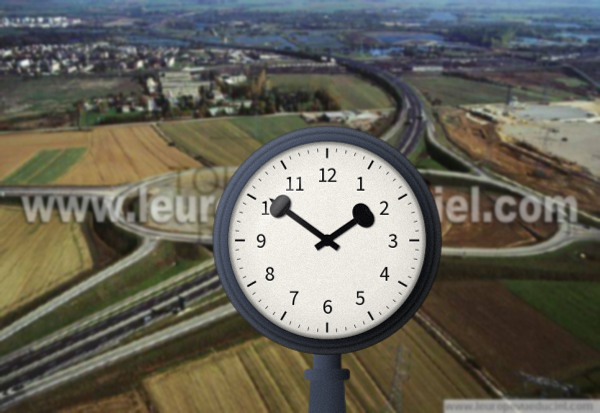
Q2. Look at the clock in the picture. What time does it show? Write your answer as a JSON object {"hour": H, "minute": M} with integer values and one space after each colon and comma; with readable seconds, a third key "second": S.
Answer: {"hour": 1, "minute": 51}
